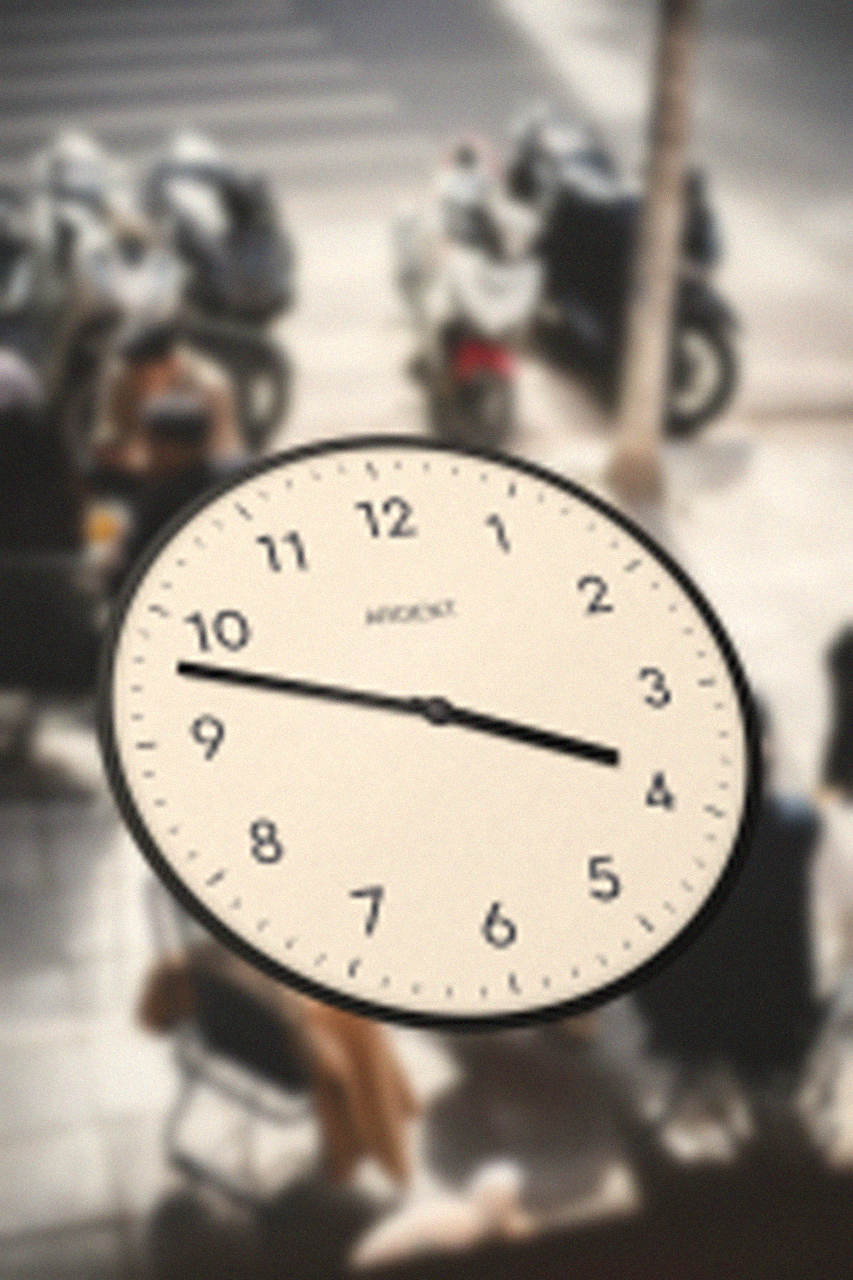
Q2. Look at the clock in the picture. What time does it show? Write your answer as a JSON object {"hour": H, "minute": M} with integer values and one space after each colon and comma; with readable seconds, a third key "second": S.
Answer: {"hour": 3, "minute": 48}
